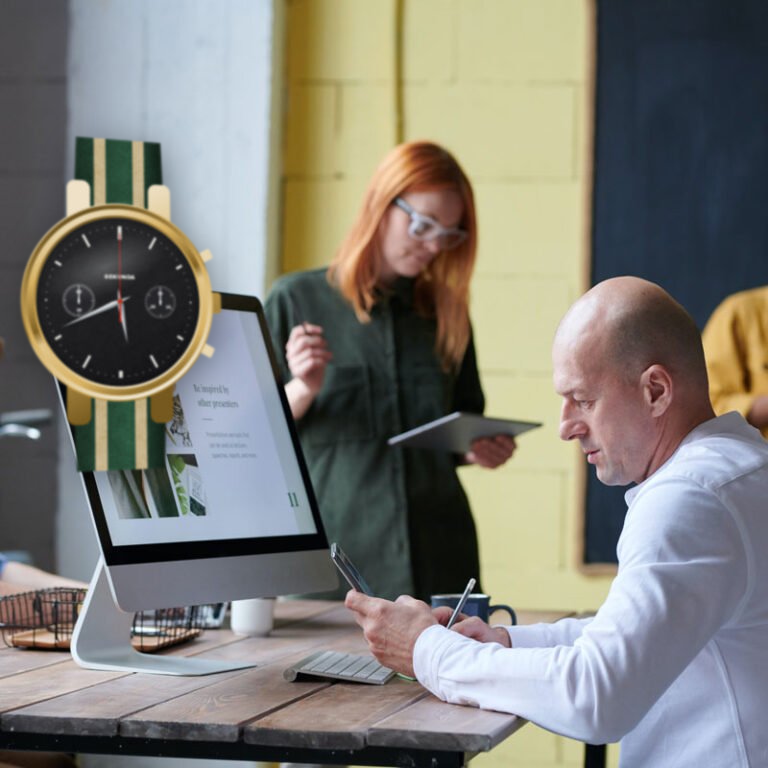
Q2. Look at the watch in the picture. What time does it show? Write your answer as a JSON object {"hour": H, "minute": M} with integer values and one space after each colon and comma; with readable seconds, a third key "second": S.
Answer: {"hour": 5, "minute": 41}
